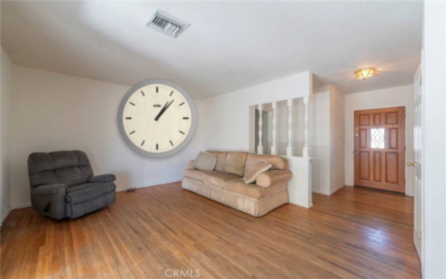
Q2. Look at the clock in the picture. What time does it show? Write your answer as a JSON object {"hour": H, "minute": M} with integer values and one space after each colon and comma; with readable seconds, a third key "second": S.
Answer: {"hour": 1, "minute": 7}
